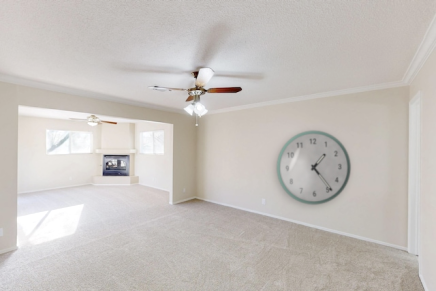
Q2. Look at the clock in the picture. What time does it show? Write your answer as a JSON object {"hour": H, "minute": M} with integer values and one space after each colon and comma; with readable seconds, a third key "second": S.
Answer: {"hour": 1, "minute": 24}
